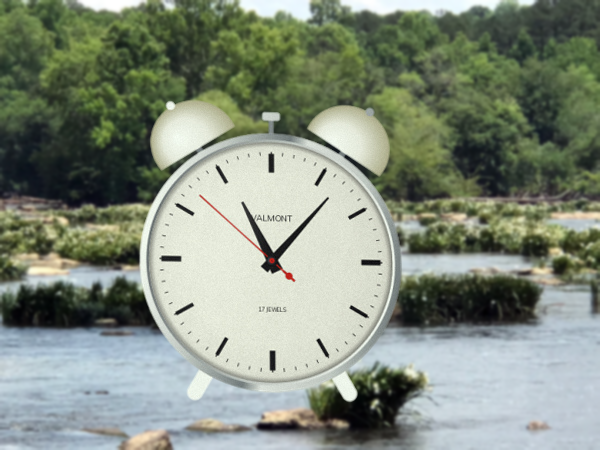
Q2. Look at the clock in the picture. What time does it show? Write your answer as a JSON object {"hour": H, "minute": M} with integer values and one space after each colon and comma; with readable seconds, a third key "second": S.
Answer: {"hour": 11, "minute": 6, "second": 52}
